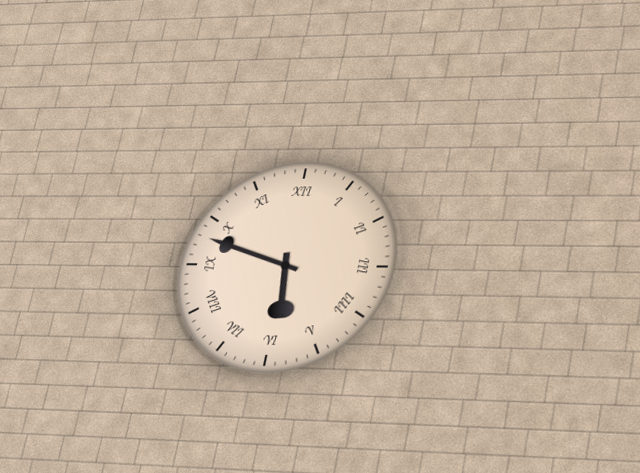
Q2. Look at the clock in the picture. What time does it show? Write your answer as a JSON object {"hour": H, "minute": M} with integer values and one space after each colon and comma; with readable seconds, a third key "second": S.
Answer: {"hour": 5, "minute": 48}
